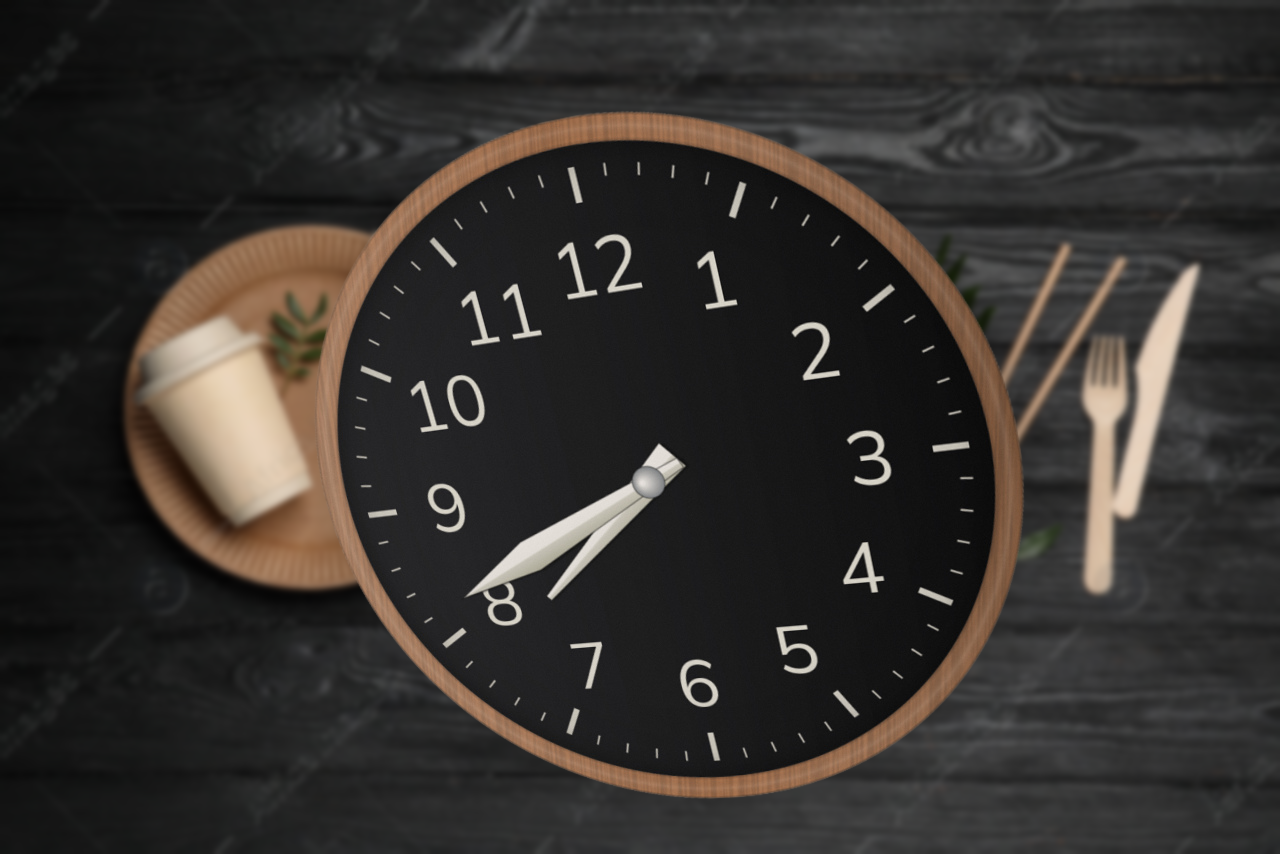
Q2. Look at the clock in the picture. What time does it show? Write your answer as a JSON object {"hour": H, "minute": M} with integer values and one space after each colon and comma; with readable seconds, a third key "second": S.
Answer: {"hour": 7, "minute": 41}
